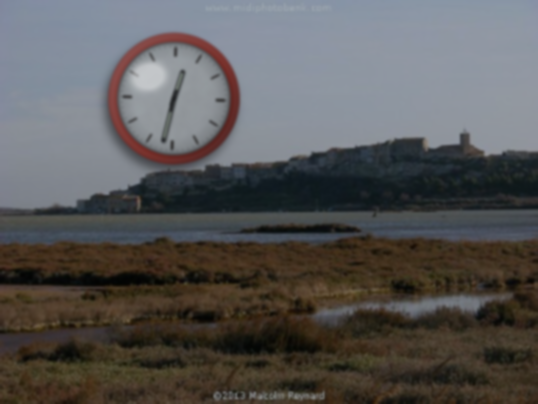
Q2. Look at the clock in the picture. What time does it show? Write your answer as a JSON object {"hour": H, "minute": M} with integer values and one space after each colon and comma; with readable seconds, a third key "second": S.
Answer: {"hour": 12, "minute": 32}
